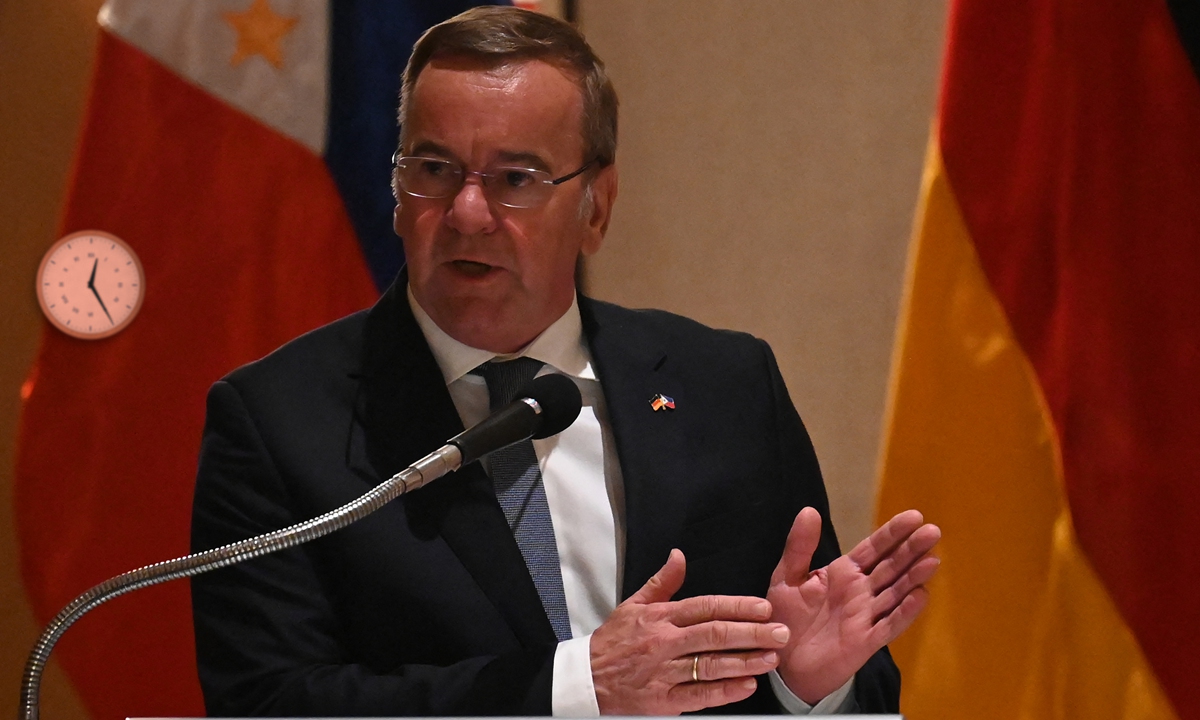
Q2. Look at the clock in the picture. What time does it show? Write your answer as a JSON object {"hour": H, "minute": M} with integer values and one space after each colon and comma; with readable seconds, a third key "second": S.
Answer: {"hour": 12, "minute": 25}
